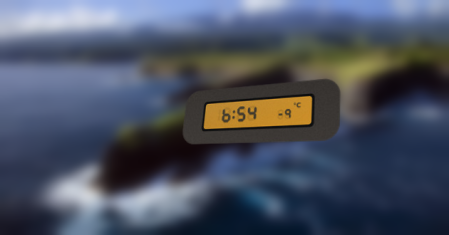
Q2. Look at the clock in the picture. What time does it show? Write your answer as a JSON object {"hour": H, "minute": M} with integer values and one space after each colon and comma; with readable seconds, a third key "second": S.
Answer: {"hour": 6, "minute": 54}
